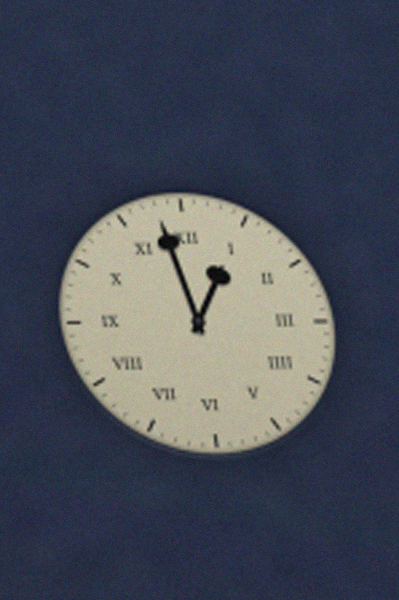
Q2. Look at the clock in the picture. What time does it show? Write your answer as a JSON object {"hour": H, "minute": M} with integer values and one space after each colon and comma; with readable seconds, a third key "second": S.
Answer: {"hour": 12, "minute": 58}
